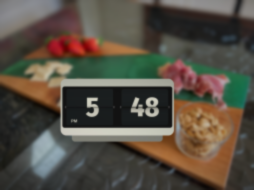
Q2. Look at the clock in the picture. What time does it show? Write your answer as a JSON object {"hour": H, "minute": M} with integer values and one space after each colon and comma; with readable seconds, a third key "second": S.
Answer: {"hour": 5, "minute": 48}
